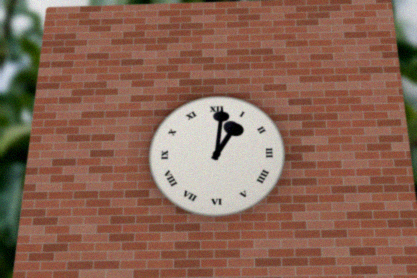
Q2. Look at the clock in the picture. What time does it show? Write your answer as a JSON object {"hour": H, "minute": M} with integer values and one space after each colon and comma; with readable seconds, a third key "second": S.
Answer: {"hour": 1, "minute": 1}
